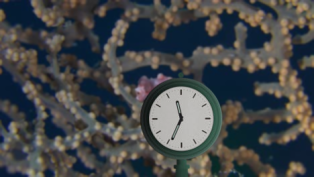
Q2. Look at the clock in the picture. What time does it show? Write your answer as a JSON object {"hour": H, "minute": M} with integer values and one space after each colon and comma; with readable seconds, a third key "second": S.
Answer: {"hour": 11, "minute": 34}
